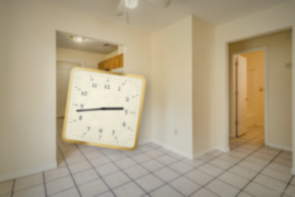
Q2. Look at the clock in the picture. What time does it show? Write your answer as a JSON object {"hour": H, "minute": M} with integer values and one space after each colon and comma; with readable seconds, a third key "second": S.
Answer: {"hour": 2, "minute": 43}
